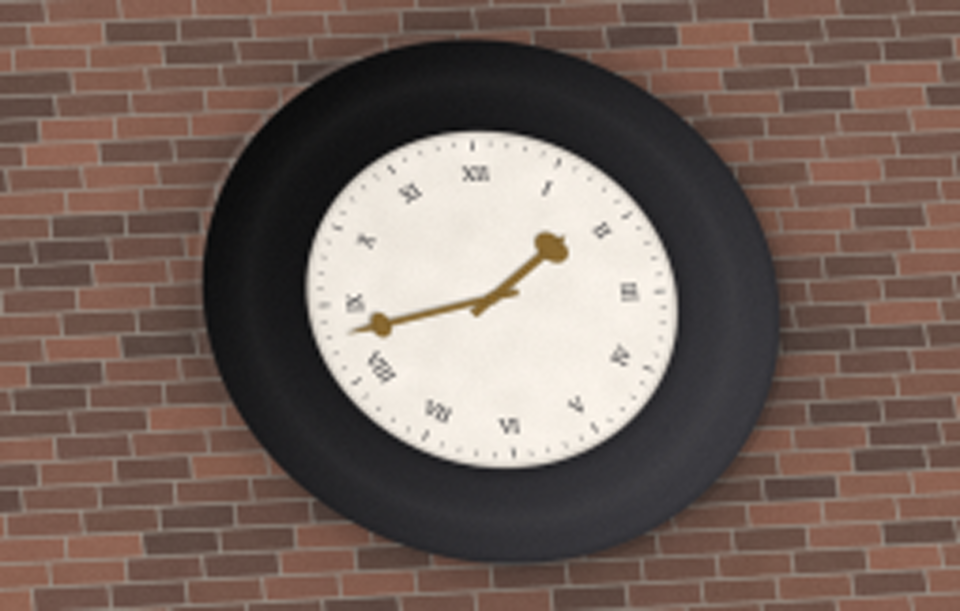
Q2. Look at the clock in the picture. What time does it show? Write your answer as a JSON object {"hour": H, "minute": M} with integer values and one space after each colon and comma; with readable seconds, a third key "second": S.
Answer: {"hour": 1, "minute": 43}
